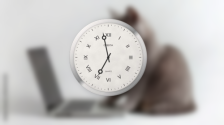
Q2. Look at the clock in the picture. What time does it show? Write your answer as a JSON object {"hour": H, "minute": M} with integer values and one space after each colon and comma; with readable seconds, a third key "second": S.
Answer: {"hour": 6, "minute": 58}
